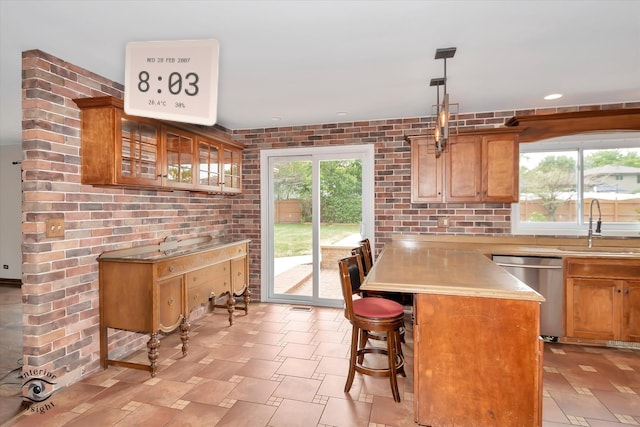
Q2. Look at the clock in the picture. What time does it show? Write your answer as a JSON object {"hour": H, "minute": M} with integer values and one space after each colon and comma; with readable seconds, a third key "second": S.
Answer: {"hour": 8, "minute": 3}
